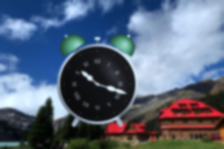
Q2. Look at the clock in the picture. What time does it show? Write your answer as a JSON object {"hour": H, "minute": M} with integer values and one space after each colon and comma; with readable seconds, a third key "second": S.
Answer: {"hour": 10, "minute": 18}
